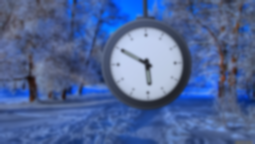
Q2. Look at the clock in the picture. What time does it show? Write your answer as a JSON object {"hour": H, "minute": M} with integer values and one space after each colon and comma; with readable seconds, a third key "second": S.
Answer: {"hour": 5, "minute": 50}
